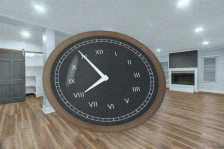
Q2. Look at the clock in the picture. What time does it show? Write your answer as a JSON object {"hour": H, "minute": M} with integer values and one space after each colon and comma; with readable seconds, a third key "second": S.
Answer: {"hour": 7, "minute": 55}
